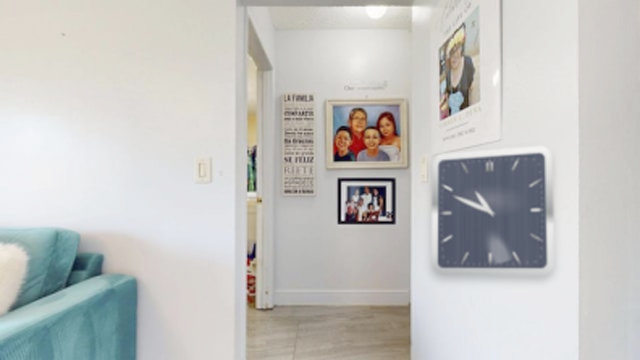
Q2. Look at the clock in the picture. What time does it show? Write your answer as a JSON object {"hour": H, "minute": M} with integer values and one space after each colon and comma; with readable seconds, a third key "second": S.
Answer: {"hour": 10, "minute": 49}
